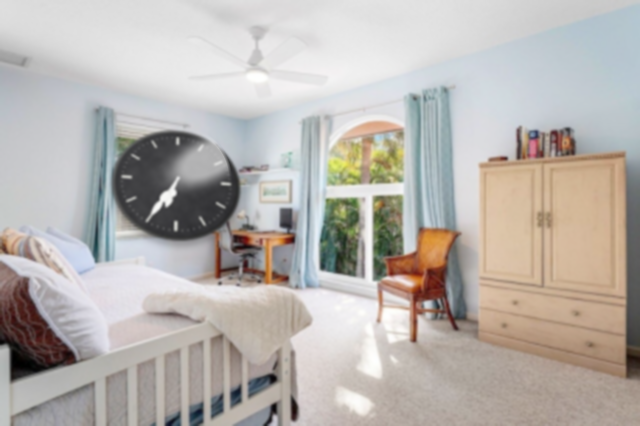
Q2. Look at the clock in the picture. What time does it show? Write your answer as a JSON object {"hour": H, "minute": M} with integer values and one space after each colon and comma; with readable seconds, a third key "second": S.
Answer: {"hour": 6, "minute": 35}
